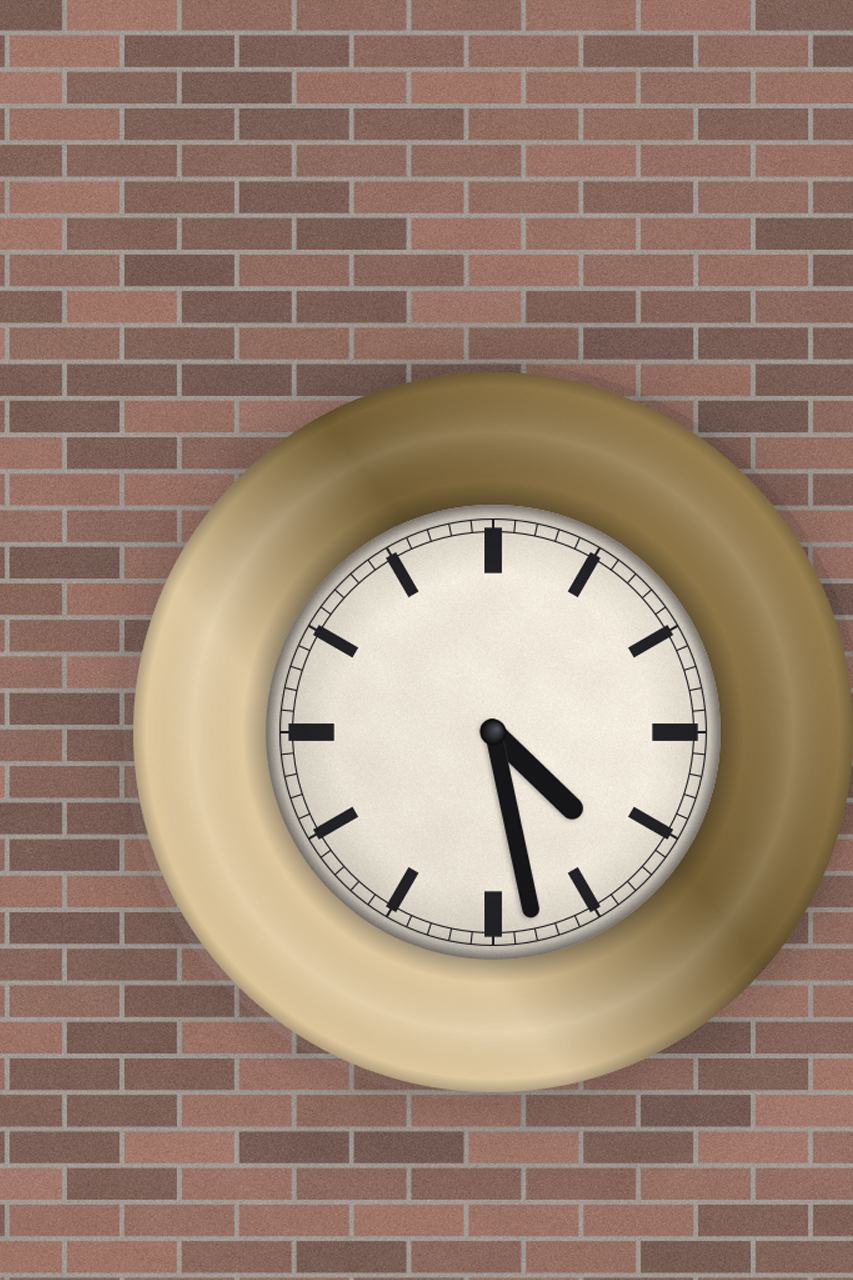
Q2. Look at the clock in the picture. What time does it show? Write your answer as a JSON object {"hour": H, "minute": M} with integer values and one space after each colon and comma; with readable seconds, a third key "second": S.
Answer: {"hour": 4, "minute": 28}
